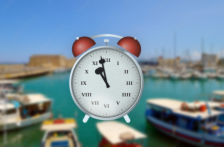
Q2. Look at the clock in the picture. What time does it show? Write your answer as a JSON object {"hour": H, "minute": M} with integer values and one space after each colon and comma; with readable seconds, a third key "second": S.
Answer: {"hour": 10, "minute": 58}
